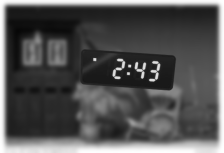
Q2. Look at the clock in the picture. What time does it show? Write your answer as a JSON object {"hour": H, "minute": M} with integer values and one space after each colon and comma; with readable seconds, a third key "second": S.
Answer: {"hour": 2, "minute": 43}
